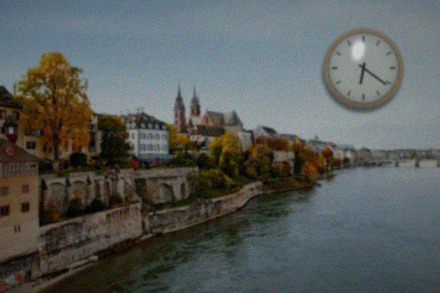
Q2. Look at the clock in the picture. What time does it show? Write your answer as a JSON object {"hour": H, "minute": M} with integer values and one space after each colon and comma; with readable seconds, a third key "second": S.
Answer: {"hour": 6, "minute": 21}
